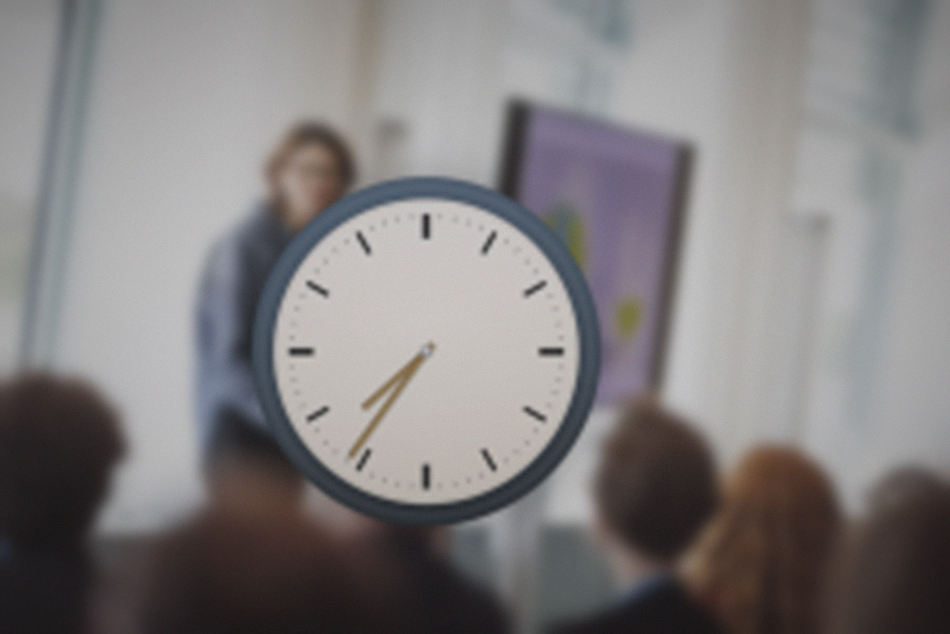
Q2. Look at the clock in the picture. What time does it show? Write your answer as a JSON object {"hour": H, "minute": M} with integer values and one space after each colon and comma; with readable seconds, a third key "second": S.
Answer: {"hour": 7, "minute": 36}
